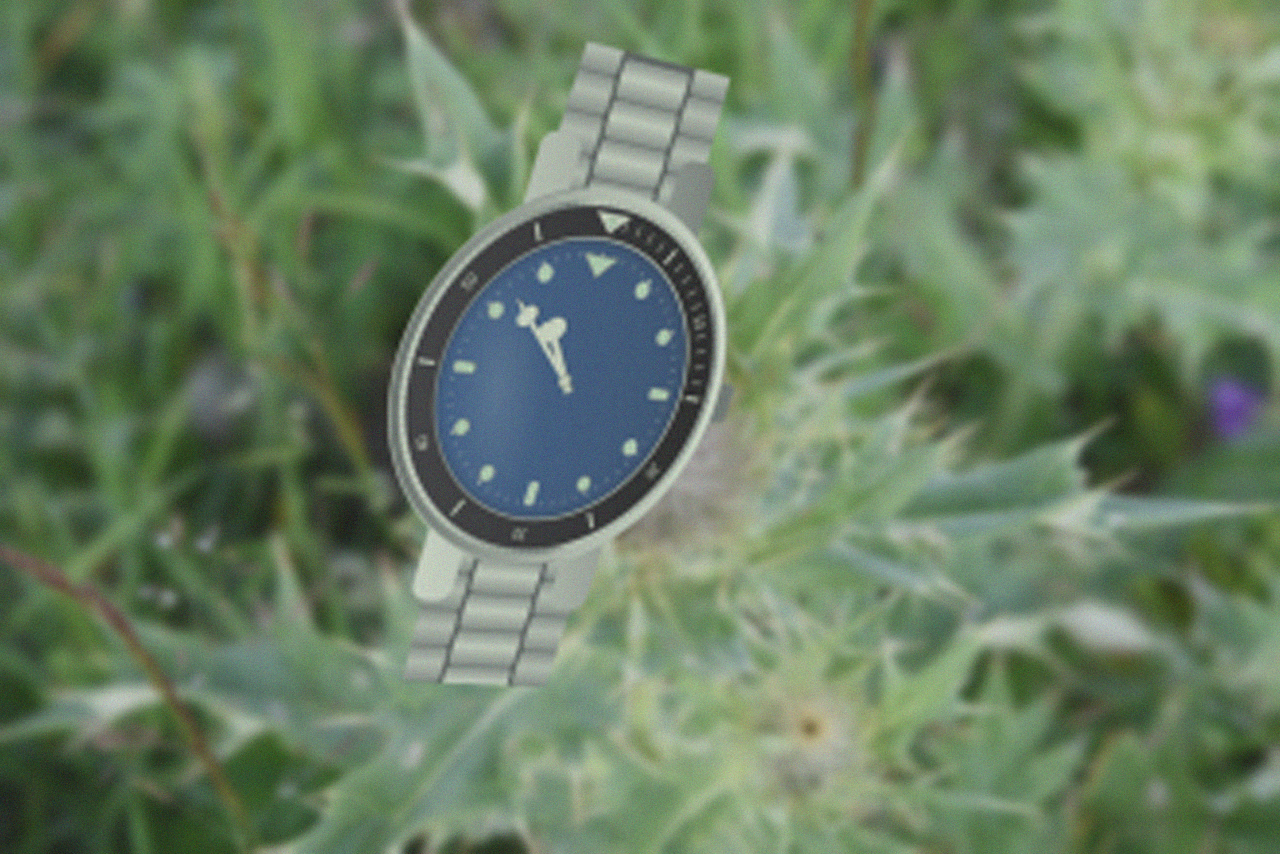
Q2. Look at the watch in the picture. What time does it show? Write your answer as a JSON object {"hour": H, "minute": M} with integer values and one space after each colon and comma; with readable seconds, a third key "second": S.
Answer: {"hour": 10, "minute": 52}
